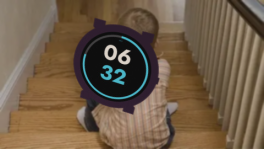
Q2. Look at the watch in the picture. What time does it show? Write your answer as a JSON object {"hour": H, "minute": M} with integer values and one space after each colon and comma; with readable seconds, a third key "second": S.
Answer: {"hour": 6, "minute": 32}
